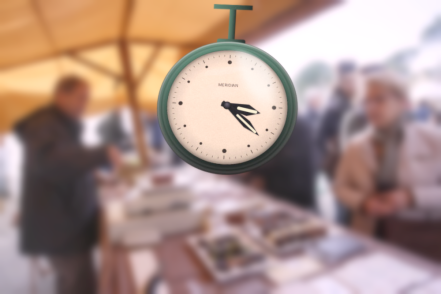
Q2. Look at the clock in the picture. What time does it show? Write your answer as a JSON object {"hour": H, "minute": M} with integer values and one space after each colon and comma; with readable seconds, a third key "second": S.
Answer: {"hour": 3, "minute": 22}
